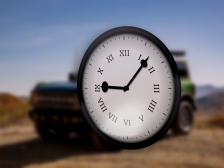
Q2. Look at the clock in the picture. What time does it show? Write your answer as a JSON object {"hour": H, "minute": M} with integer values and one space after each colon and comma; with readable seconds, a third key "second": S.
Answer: {"hour": 9, "minute": 7}
